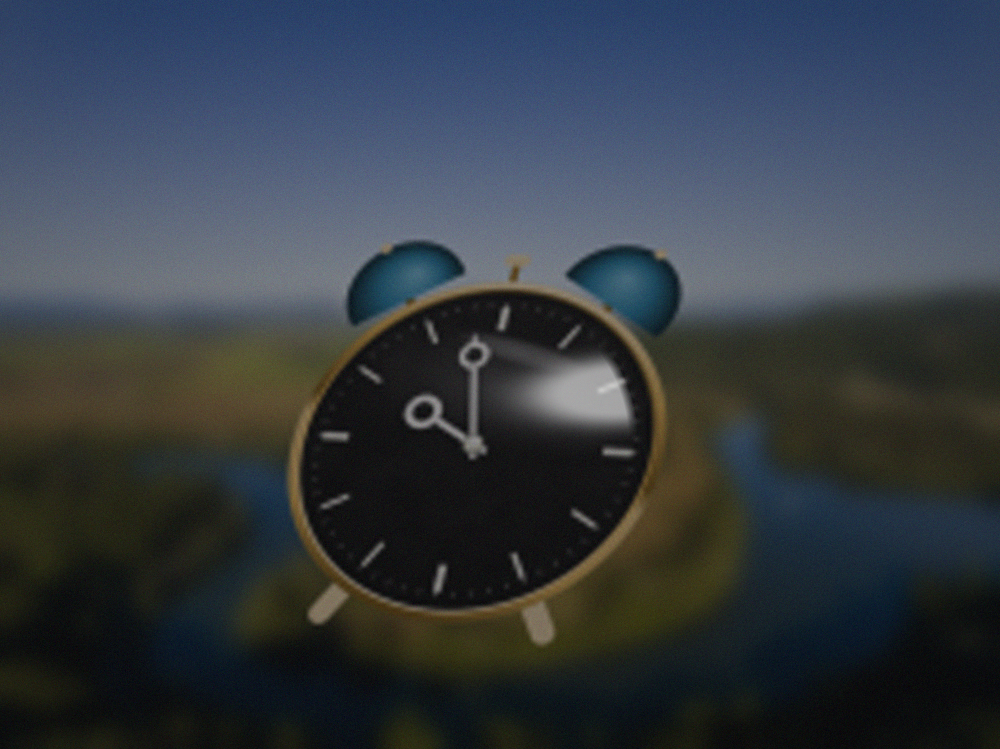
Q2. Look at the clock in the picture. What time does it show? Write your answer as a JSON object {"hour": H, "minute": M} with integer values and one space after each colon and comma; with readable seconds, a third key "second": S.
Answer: {"hour": 9, "minute": 58}
